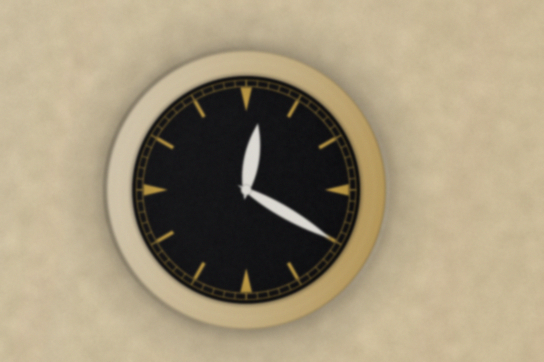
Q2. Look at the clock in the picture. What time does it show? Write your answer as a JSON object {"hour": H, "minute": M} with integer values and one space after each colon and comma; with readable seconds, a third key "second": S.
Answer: {"hour": 12, "minute": 20}
